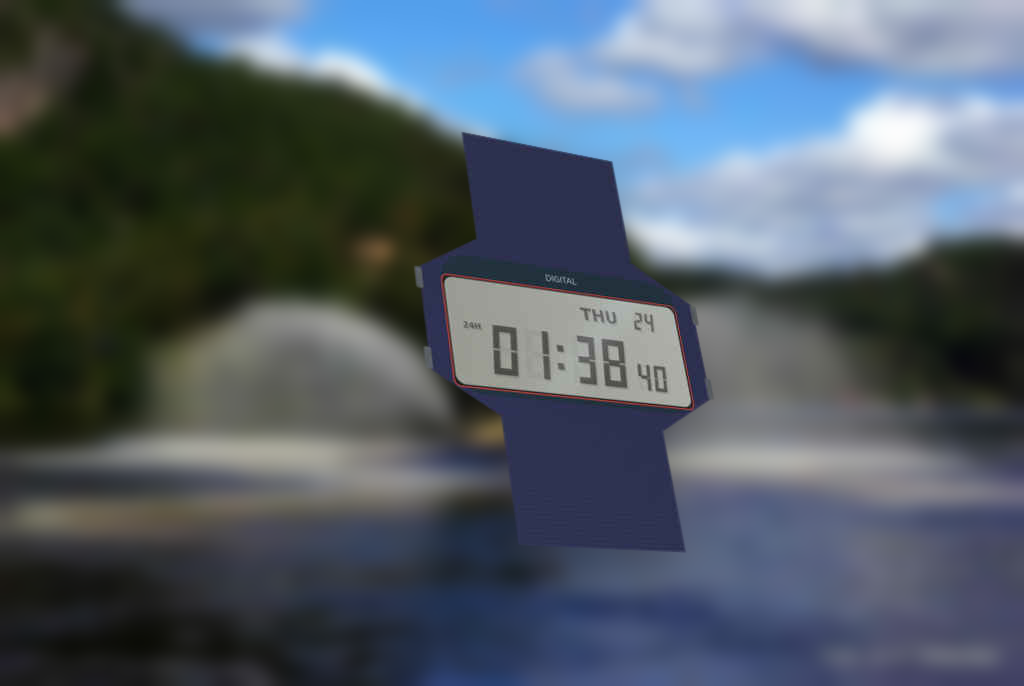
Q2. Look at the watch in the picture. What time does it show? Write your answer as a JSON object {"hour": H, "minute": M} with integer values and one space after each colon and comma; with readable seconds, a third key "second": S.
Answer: {"hour": 1, "minute": 38, "second": 40}
